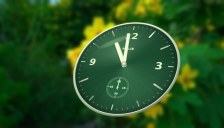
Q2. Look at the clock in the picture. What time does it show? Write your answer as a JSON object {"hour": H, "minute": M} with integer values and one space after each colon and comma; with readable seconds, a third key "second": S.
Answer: {"hour": 10, "minute": 59}
